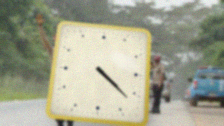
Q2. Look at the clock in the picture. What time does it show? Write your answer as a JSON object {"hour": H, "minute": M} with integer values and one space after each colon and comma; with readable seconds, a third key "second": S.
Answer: {"hour": 4, "minute": 22}
